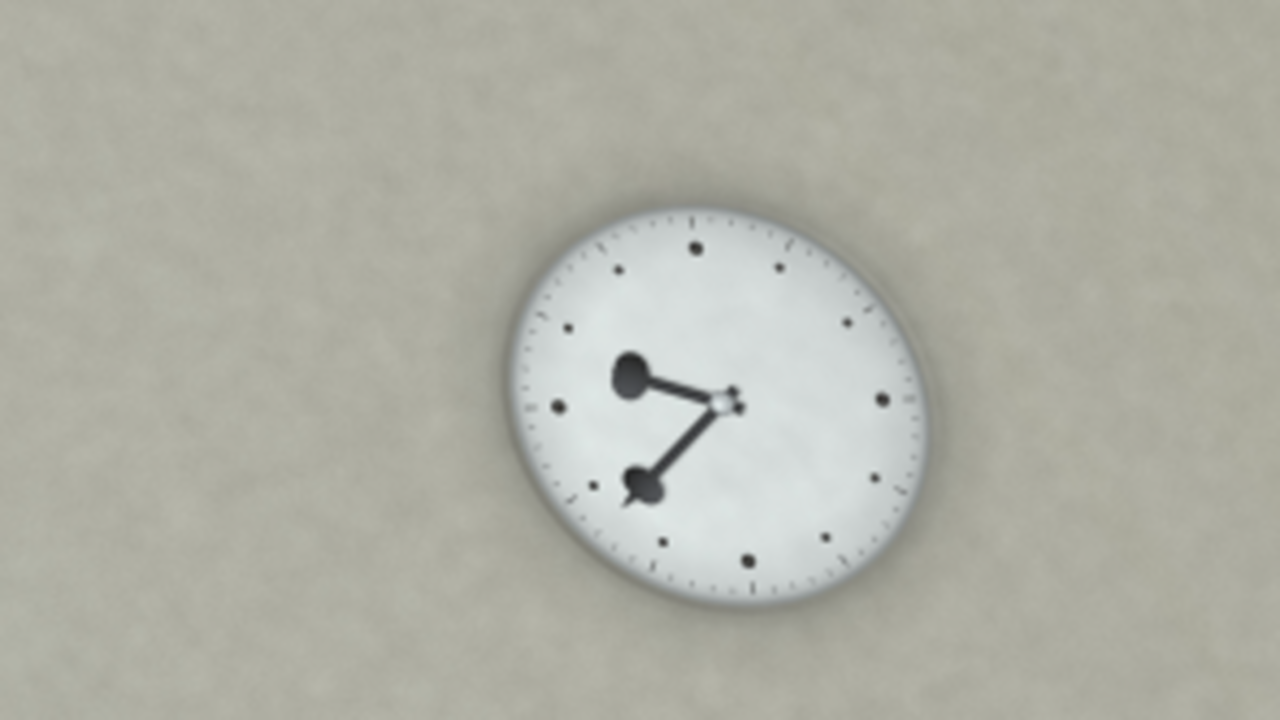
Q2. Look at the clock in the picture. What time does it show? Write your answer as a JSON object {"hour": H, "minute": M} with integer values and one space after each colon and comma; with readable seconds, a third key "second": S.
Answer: {"hour": 9, "minute": 38}
